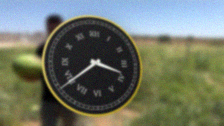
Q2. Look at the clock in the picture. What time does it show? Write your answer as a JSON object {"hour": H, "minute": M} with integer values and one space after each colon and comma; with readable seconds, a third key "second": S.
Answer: {"hour": 3, "minute": 39}
